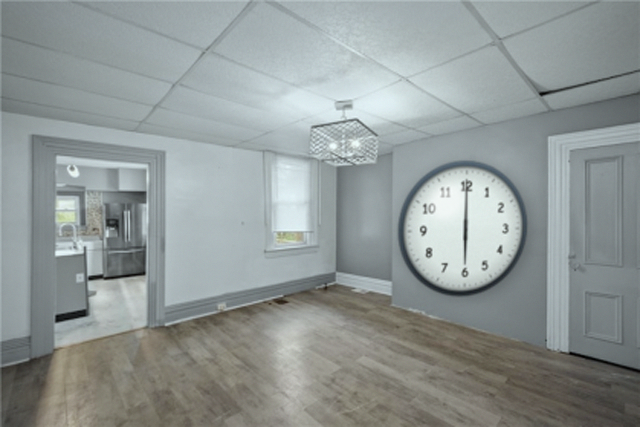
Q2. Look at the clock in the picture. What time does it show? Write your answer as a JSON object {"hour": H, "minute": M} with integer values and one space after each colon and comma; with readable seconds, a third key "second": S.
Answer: {"hour": 6, "minute": 0}
